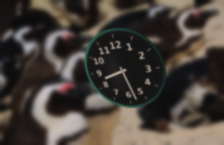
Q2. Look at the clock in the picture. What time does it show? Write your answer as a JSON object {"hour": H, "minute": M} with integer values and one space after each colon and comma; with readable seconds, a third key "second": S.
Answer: {"hour": 8, "minute": 28}
